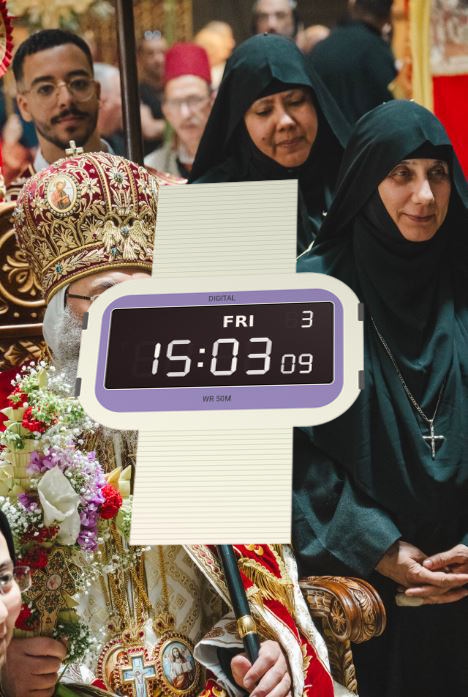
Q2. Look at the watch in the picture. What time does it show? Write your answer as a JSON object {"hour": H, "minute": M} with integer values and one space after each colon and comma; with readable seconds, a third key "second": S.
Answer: {"hour": 15, "minute": 3, "second": 9}
